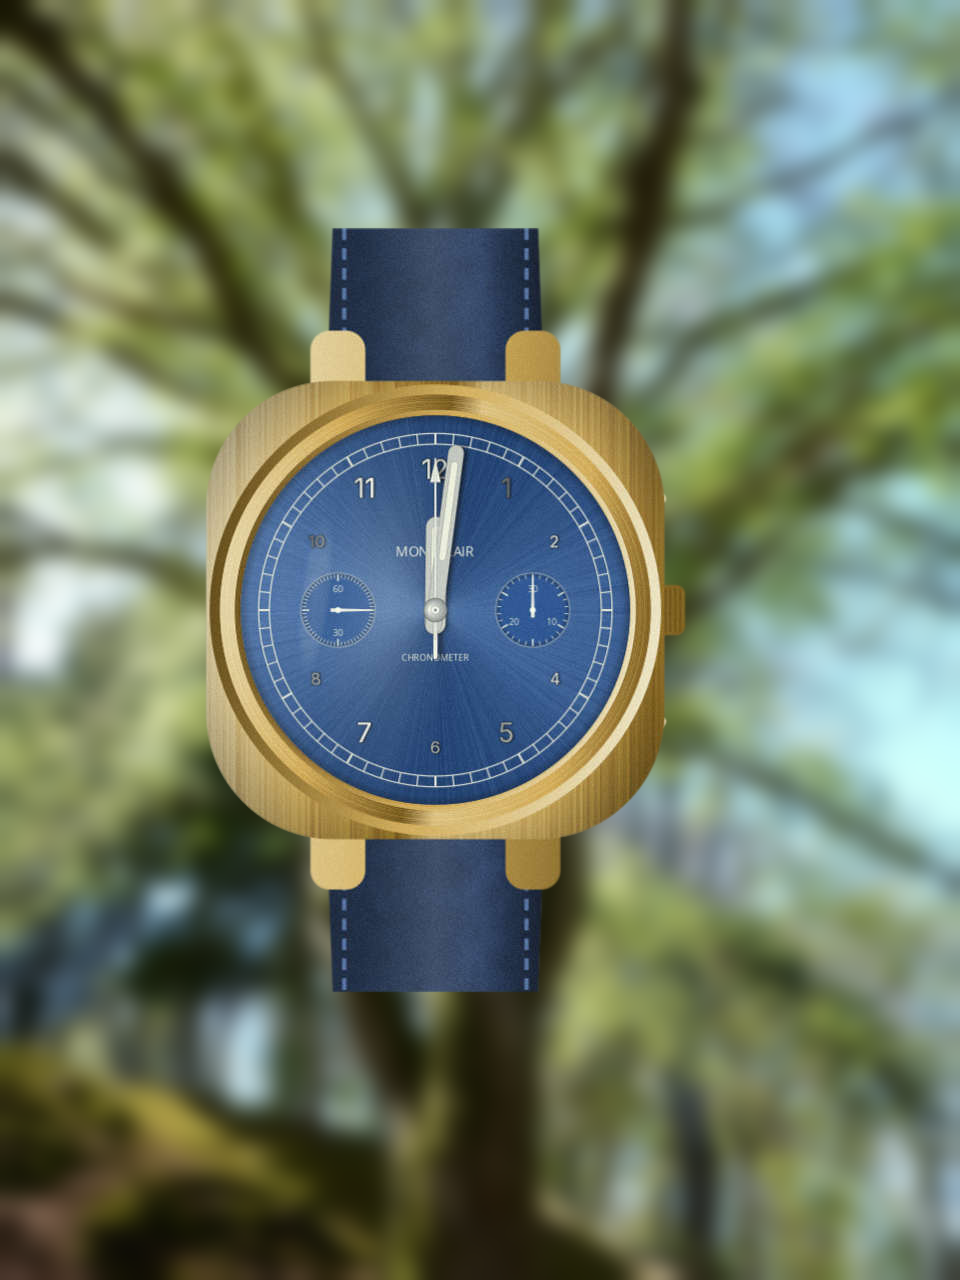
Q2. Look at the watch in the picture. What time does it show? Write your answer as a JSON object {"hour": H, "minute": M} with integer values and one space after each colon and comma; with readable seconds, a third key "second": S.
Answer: {"hour": 12, "minute": 1, "second": 15}
